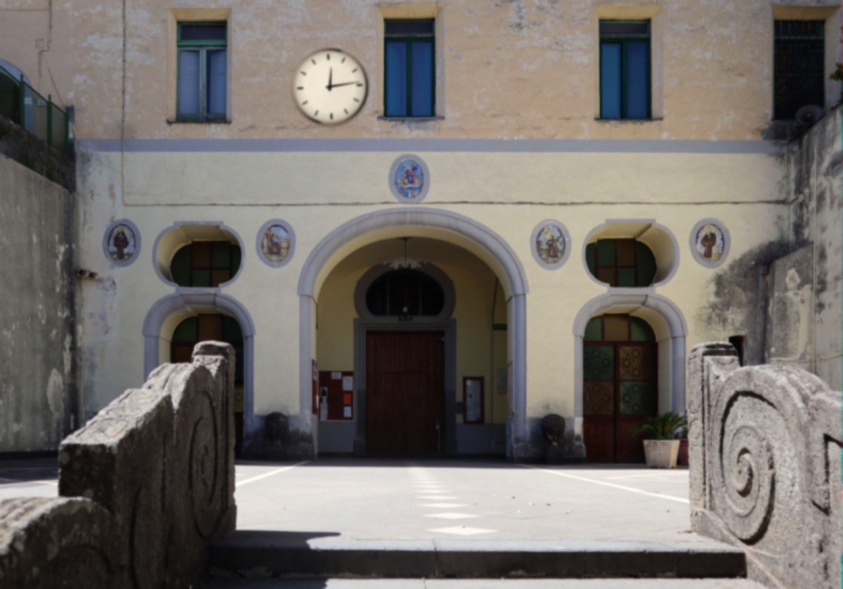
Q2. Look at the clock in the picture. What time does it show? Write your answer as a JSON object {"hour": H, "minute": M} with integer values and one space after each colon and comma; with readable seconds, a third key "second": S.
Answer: {"hour": 12, "minute": 14}
